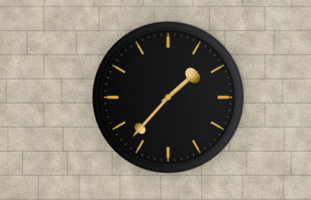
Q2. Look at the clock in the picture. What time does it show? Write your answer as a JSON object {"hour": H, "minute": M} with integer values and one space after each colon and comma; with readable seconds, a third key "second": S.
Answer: {"hour": 1, "minute": 37}
